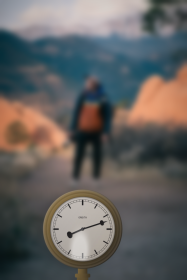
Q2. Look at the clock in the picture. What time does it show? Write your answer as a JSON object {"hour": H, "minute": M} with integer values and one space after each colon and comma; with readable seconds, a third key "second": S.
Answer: {"hour": 8, "minute": 12}
